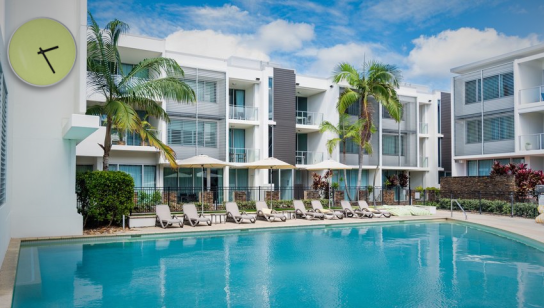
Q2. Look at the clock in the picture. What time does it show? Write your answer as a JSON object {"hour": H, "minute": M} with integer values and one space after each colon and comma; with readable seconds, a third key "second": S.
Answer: {"hour": 2, "minute": 25}
